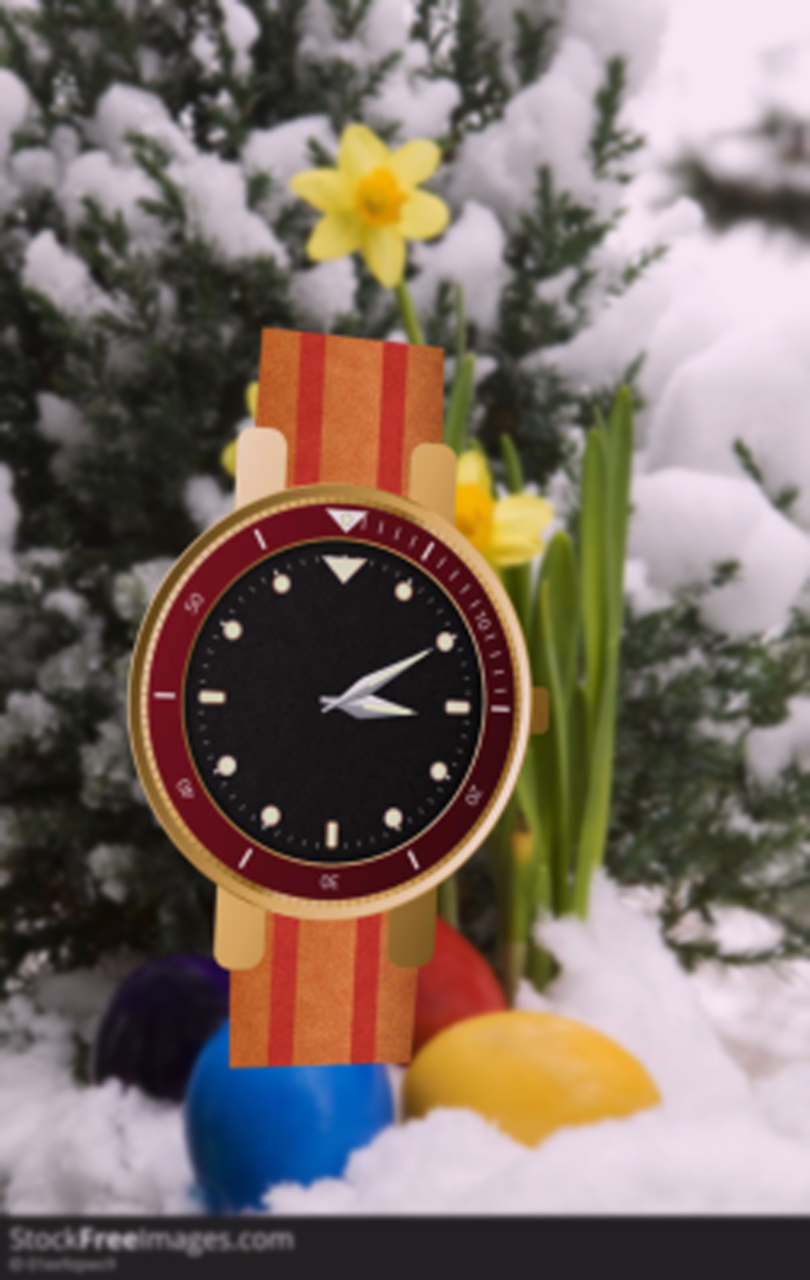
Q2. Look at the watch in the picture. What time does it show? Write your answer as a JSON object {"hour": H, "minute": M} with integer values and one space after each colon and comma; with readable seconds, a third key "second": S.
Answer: {"hour": 3, "minute": 10}
